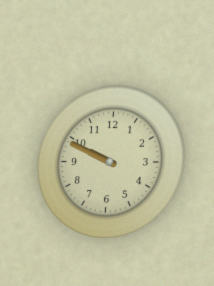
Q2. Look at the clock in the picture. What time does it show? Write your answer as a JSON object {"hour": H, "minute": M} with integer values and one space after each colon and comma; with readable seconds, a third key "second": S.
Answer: {"hour": 9, "minute": 49}
